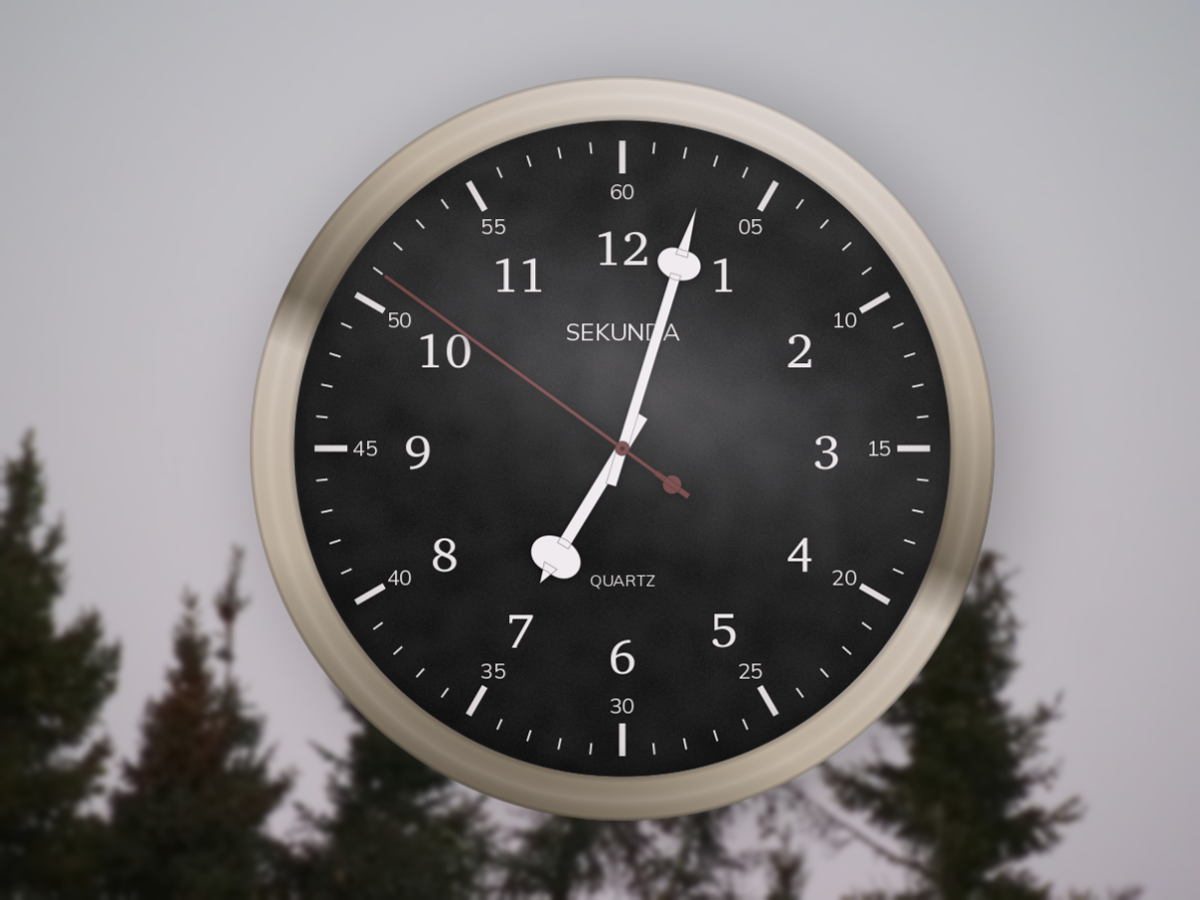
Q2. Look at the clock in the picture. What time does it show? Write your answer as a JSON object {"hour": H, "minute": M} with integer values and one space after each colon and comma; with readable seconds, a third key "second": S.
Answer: {"hour": 7, "minute": 2, "second": 51}
